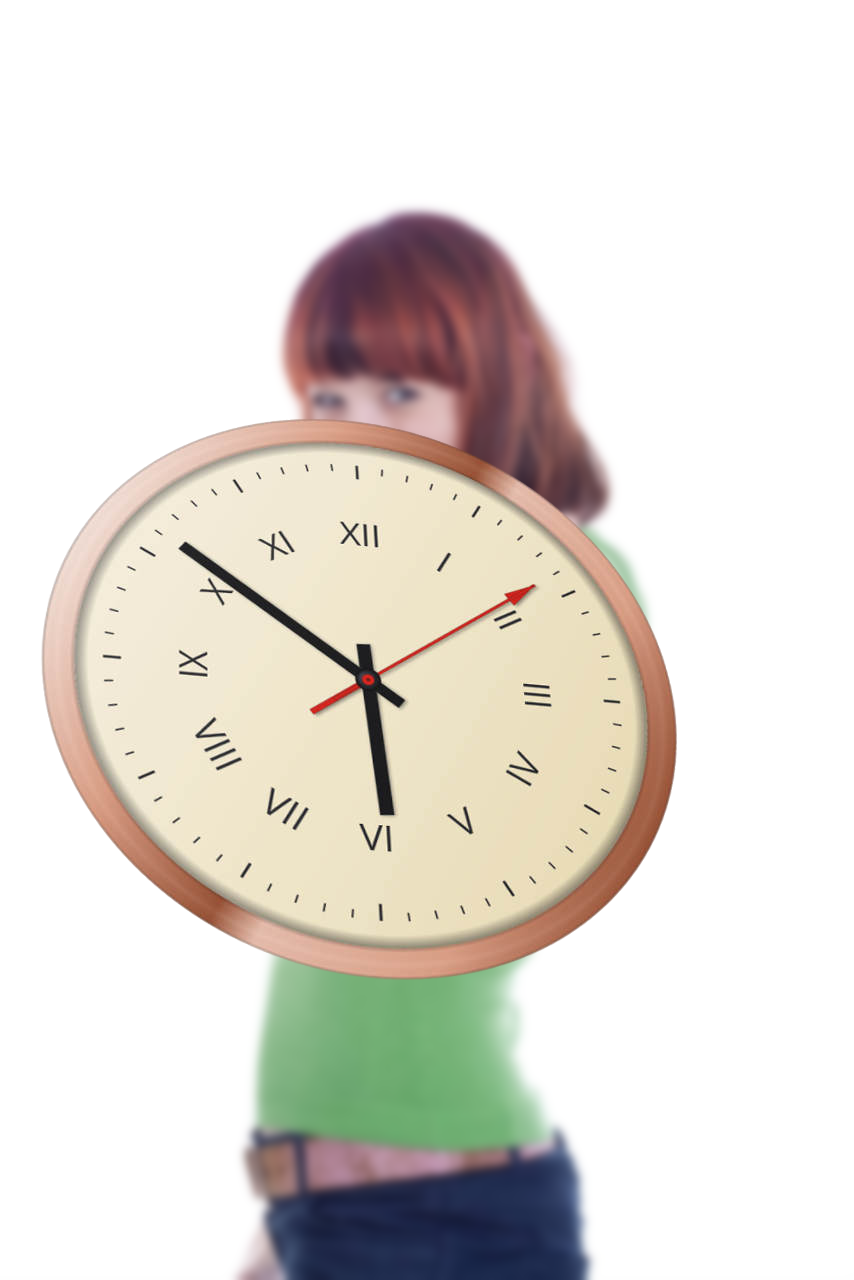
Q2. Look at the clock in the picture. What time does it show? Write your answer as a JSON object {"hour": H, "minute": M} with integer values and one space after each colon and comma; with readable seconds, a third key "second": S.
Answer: {"hour": 5, "minute": 51, "second": 9}
